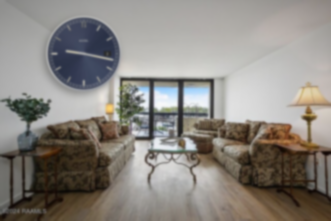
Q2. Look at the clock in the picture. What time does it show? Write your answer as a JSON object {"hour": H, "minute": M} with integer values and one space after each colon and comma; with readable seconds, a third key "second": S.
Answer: {"hour": 9, "minute": 17}
